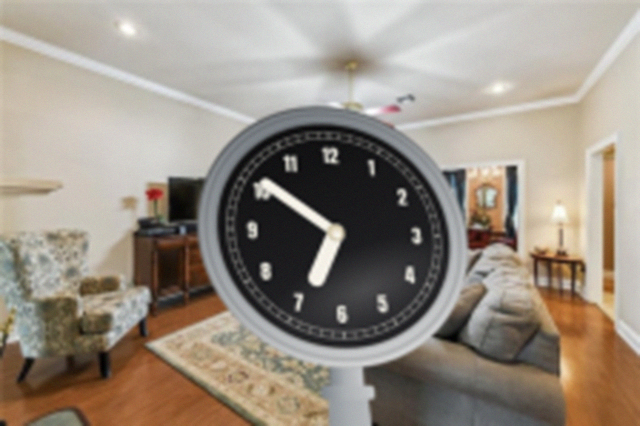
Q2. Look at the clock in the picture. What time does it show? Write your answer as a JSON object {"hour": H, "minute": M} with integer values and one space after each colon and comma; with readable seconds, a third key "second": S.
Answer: {"hour": 6, "minute": 51}
